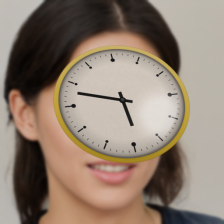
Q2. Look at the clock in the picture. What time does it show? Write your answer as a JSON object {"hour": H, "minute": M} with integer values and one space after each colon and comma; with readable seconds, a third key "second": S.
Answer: {"hour": 5, "minute": 48}
